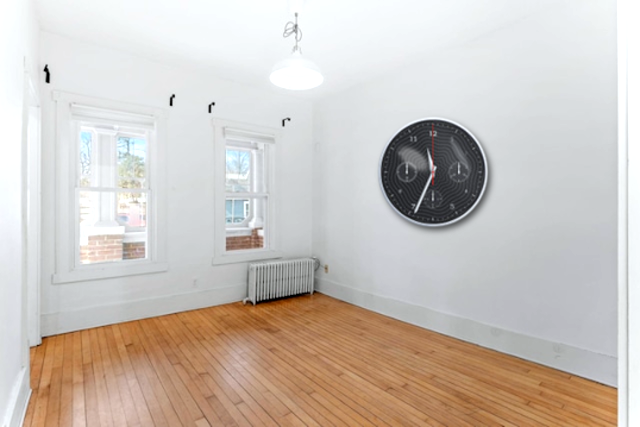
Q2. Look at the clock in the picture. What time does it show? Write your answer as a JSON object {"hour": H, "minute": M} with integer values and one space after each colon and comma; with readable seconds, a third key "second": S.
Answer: {"hour": 11, "minute": 34}
